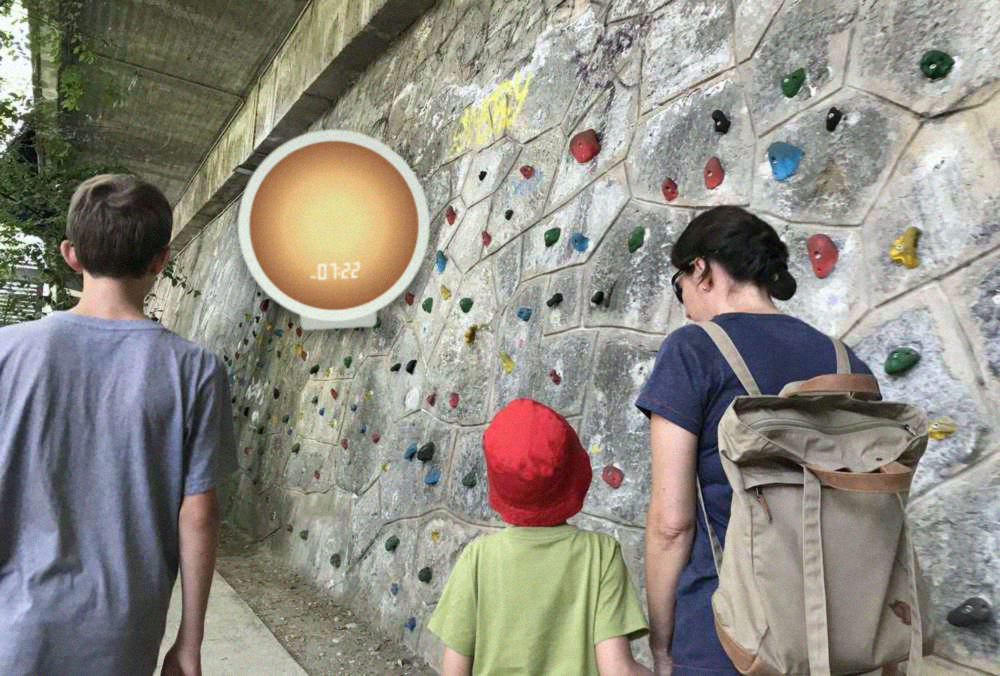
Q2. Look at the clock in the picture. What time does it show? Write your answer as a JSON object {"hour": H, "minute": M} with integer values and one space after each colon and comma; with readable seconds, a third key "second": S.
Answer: {"hour": 7, "minute": 22}
